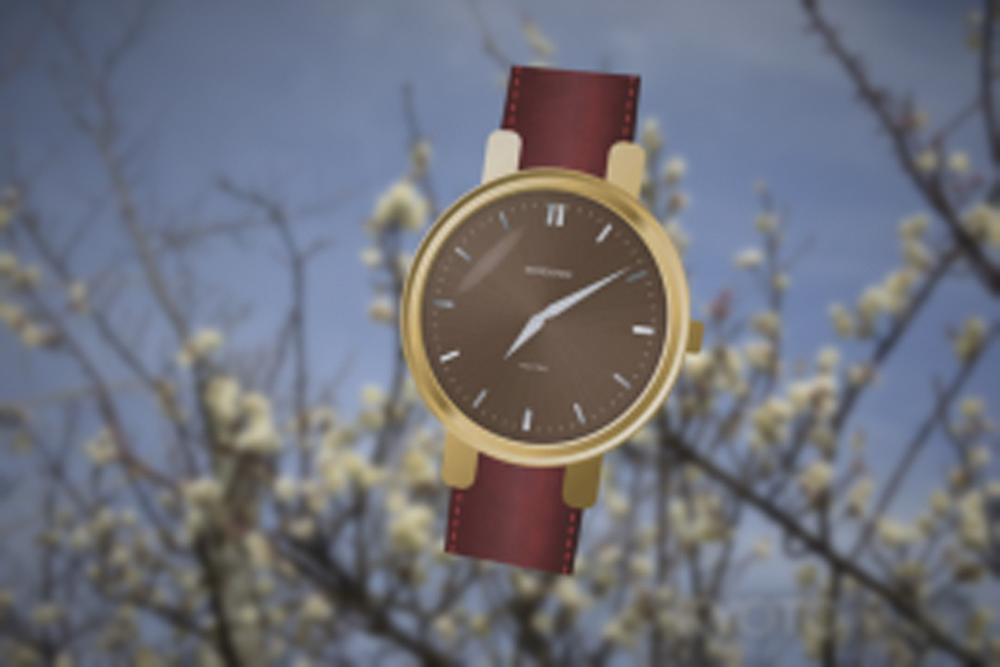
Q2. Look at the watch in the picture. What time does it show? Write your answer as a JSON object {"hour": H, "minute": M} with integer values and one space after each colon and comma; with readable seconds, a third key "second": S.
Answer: {"hour": 7, "minute": 9}
